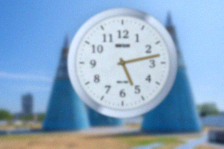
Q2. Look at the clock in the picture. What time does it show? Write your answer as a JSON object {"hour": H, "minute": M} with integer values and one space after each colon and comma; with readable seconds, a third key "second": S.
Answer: {"hour": 5, "minute": 13}
